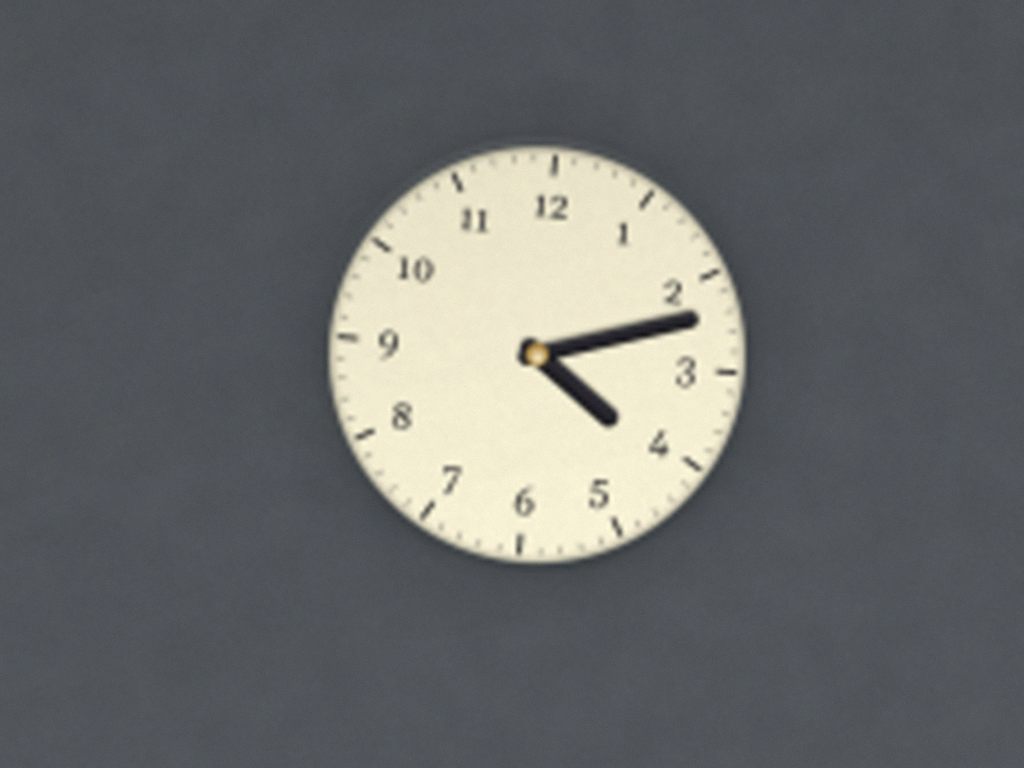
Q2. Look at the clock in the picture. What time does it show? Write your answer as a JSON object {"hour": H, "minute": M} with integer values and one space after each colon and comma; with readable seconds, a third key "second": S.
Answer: {"hour": 4, "minute": 12}
